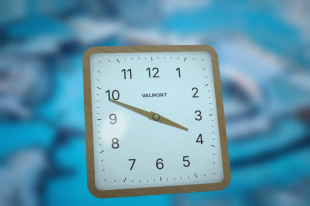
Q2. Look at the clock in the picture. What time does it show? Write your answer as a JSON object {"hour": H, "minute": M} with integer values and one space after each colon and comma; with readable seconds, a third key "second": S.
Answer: {"hour": 3, "minute": 49}
